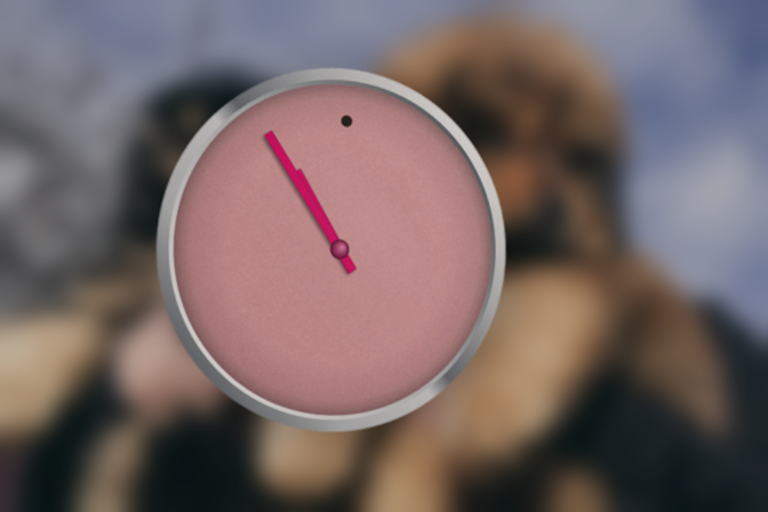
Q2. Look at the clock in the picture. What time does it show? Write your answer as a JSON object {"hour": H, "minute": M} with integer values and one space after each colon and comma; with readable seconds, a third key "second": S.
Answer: {"hour": 10, "minute": 54}
